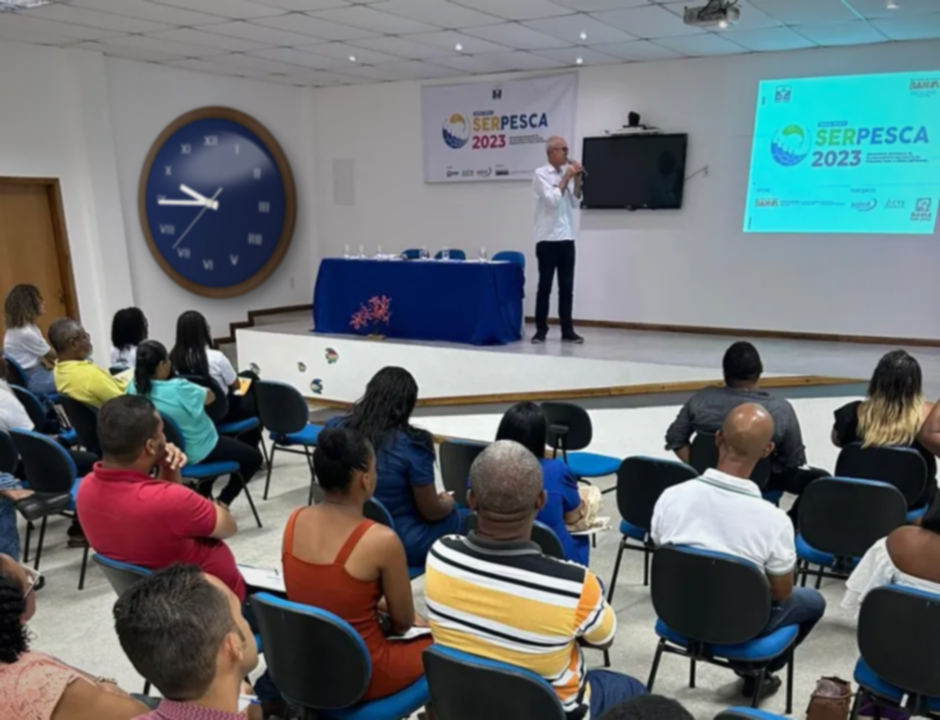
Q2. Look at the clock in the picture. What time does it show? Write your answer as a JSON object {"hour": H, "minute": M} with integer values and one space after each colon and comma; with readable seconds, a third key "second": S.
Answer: {"hour": 9, "minute": 44, "second": 37}
